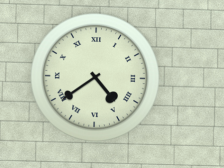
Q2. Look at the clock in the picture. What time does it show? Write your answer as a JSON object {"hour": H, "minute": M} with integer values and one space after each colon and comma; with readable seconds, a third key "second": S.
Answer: {"hour": 4, "minute": 39}
